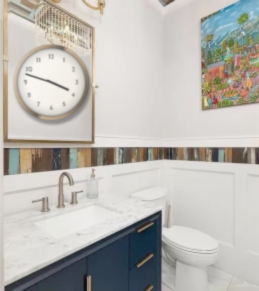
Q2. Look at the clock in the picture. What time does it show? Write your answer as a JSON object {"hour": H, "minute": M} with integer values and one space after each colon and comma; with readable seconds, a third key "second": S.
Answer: {"hour": 3, "minute": 48}
